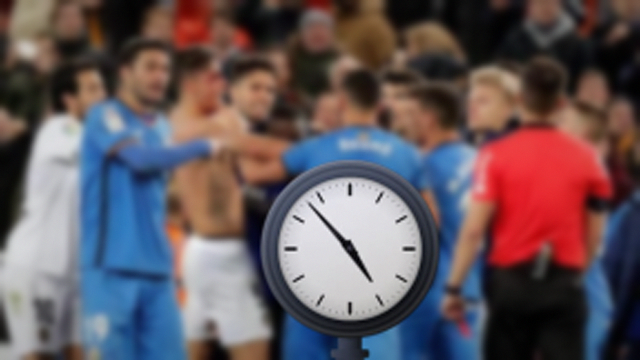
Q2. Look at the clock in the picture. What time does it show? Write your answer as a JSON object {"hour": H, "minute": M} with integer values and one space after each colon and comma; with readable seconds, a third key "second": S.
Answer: {"hour": 4, "minute": 53}
